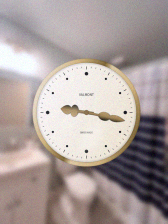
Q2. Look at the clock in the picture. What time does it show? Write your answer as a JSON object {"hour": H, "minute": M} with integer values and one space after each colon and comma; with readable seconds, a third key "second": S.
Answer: {"hour": 9, "minute": 17}
